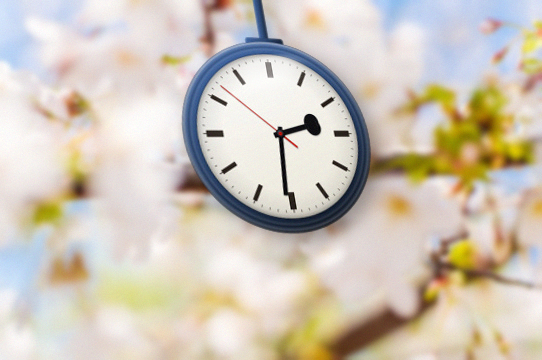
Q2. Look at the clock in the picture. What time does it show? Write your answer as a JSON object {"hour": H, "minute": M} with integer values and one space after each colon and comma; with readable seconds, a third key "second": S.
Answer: {"hour": 2, "minute": 30, "second": 52}
